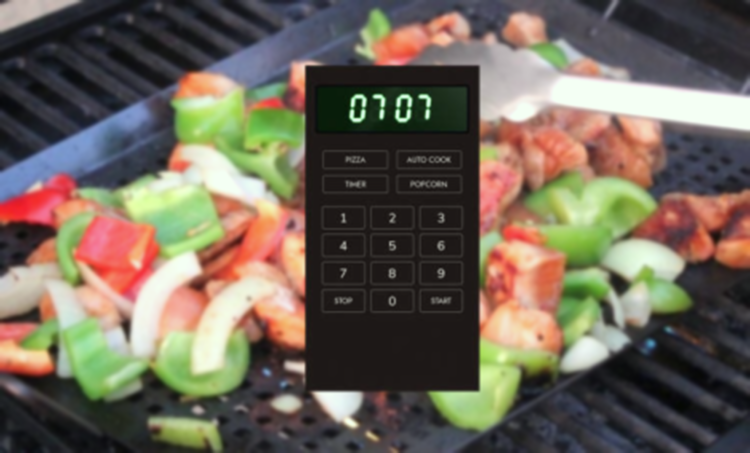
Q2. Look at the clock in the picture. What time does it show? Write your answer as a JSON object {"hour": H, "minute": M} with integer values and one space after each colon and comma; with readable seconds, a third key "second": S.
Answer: {"hour": 7, "minute": 7}
